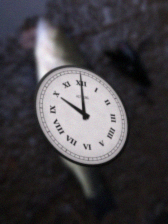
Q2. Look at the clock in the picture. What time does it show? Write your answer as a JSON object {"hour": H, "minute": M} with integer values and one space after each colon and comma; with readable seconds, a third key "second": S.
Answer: {"hour": 10, "minute": 0}
